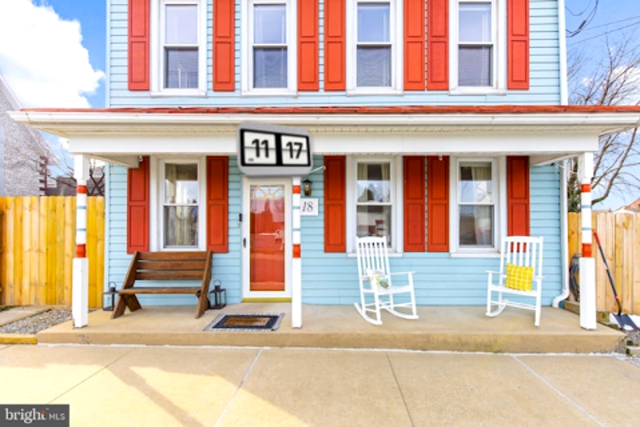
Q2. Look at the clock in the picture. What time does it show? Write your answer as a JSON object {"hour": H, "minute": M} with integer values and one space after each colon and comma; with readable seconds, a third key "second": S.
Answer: {"hour": 11, "minute": 17}
